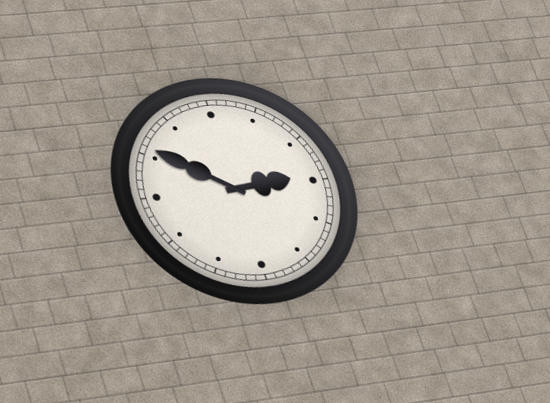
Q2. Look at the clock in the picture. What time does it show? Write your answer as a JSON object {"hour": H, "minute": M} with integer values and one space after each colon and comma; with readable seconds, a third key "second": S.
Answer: {"hour": 2, "minute": 51}
